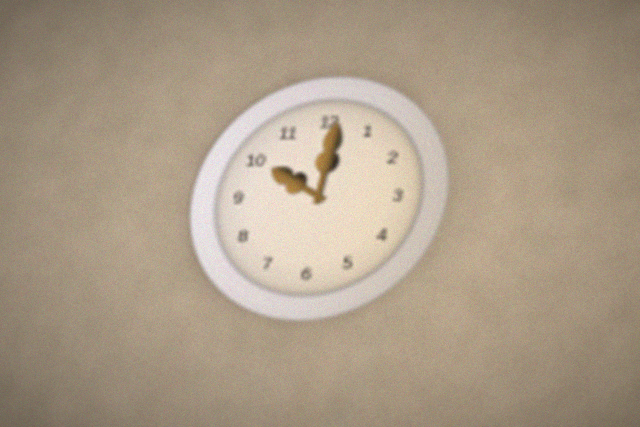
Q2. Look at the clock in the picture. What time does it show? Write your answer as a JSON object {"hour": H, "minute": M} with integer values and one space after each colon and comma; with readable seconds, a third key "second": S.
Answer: {"hour": 10, "minute": 1}
